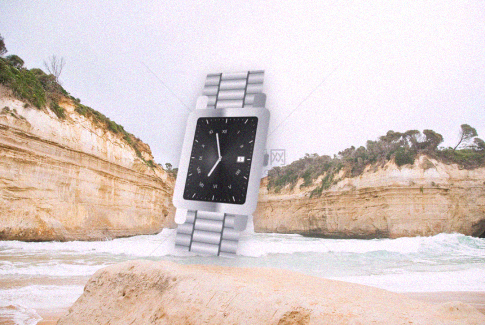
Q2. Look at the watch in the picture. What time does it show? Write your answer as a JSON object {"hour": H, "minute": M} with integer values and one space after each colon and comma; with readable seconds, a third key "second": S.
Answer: {"hour": 6, "minute": 57}
